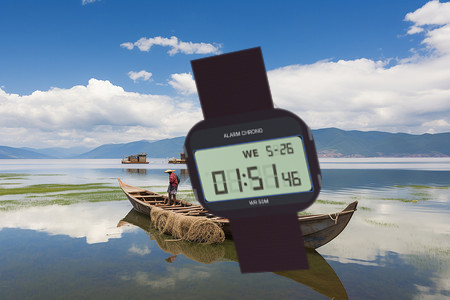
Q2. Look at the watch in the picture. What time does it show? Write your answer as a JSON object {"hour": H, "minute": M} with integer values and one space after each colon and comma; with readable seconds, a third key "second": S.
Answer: {"hour": 1, "minute": 51, "second": 46}
